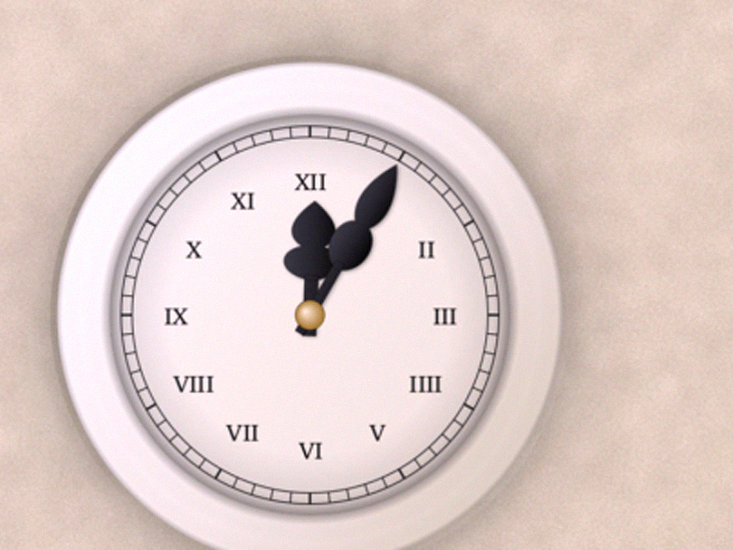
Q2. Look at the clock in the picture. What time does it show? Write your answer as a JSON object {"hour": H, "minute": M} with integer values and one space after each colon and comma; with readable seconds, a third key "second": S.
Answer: {"hour": 12, "minute": 5}
